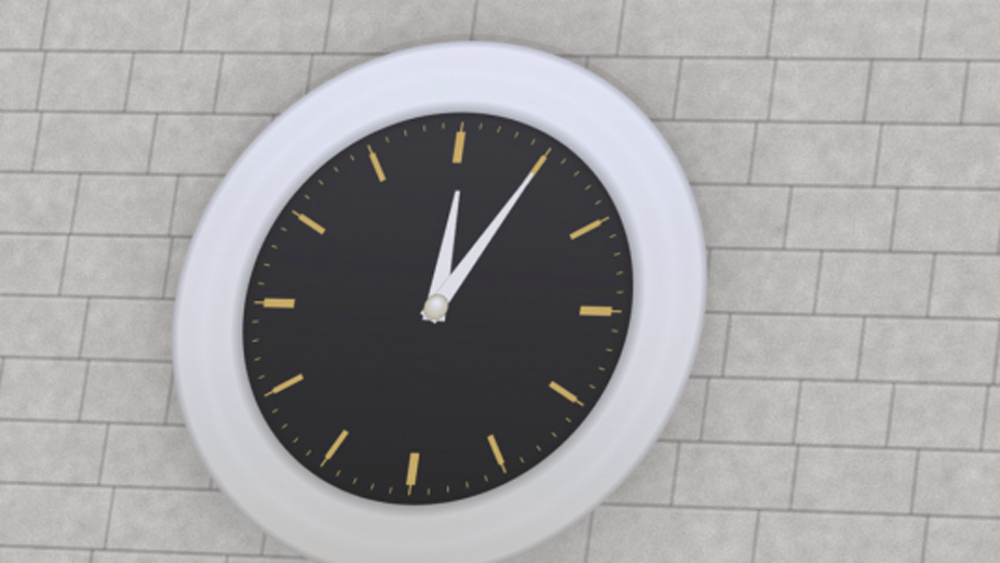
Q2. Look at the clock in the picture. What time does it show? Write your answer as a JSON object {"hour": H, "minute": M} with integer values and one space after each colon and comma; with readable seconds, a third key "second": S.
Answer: {"hour": 12, "minute": 5}
